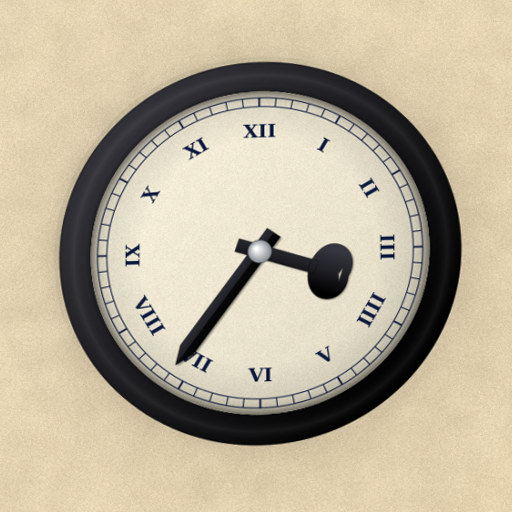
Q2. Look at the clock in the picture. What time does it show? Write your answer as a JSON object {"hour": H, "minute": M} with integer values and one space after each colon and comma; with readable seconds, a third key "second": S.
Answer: {"hour": 3, "minute": 36}
